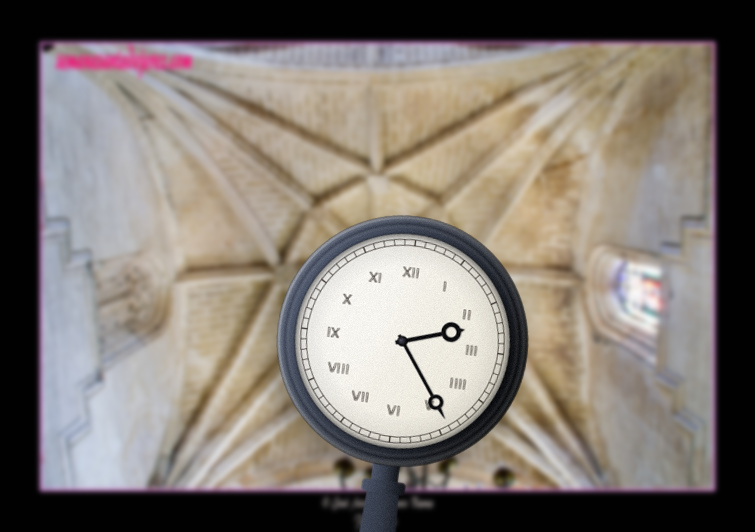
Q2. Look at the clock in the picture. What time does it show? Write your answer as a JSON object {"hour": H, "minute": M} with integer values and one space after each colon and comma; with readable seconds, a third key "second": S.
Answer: {"hour": 2, "minute": 24}
